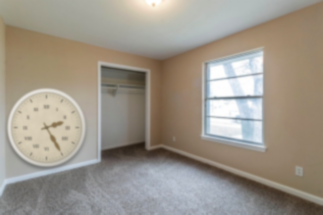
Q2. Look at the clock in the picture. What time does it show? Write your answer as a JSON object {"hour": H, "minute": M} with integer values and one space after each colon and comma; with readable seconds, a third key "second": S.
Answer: {"hour": 2, "minute": 25}
